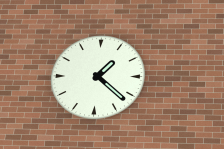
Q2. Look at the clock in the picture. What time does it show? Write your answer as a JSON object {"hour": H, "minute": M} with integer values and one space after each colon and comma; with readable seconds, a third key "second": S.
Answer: {"hour": 1, "minute": 22}
